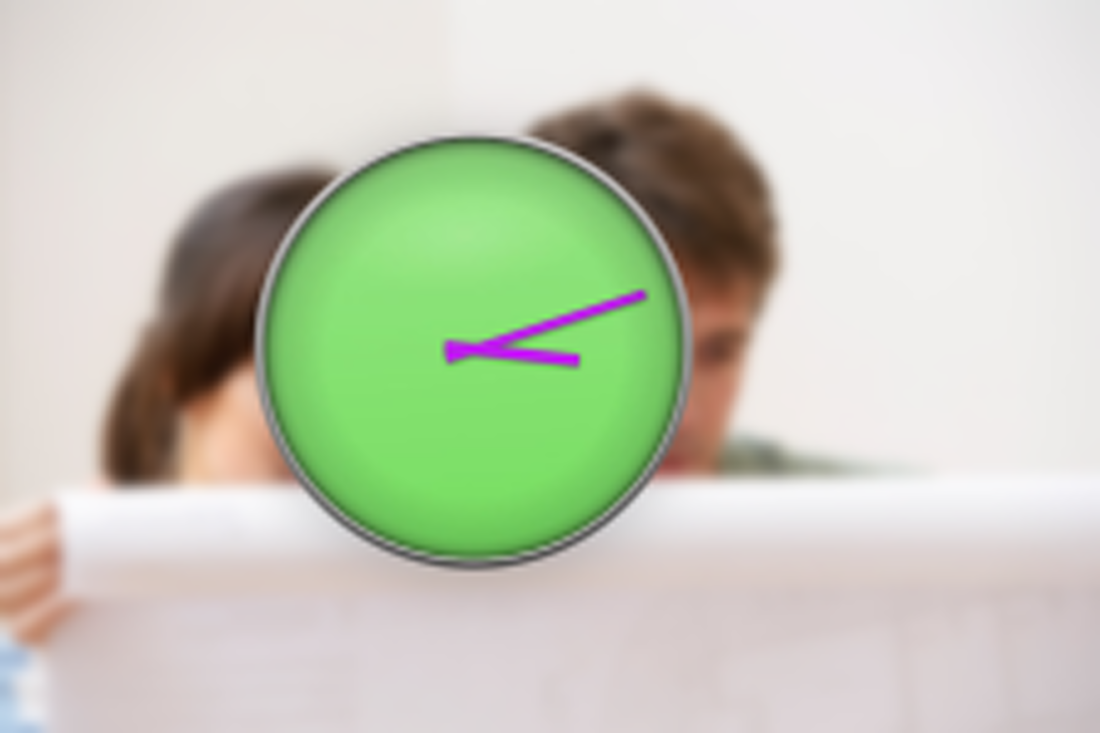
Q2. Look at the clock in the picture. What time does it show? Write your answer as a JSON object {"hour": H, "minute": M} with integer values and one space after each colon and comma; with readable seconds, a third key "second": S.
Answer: {"hour": 3, "minute": 12}
